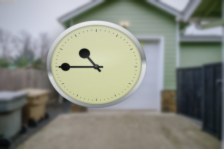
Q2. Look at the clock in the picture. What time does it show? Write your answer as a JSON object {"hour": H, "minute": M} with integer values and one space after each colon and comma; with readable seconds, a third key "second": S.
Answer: {"hour": 10, "minute": 45}
